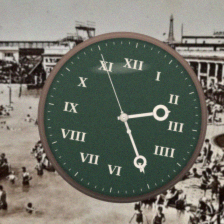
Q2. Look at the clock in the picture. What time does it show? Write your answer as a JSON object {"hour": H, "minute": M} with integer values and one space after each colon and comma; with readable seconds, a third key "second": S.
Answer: {"hour": 2, "minute": 24, "second": 55}
